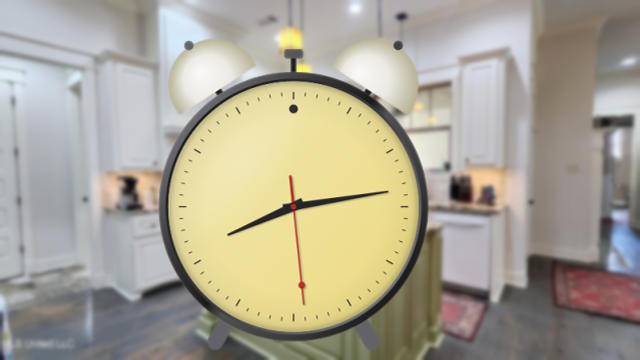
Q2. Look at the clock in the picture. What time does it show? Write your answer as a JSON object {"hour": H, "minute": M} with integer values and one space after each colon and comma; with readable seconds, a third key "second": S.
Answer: {"hour": 8, "minute": 13, "second": 29}
